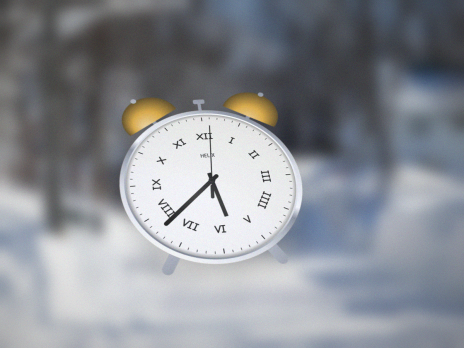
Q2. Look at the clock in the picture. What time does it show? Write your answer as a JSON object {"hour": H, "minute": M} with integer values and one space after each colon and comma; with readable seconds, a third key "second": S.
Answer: {"hour": 5, "minute": 38, "second": 1}
